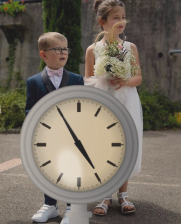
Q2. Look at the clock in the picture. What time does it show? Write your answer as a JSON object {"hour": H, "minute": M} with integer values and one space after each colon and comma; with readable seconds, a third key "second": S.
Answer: {"hour": 4, "minute": 55}
